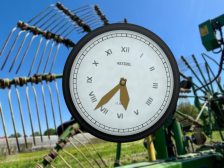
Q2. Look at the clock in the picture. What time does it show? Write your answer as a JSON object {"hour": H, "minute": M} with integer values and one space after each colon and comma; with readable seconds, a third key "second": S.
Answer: {"hour": 5, "minute": 37}
